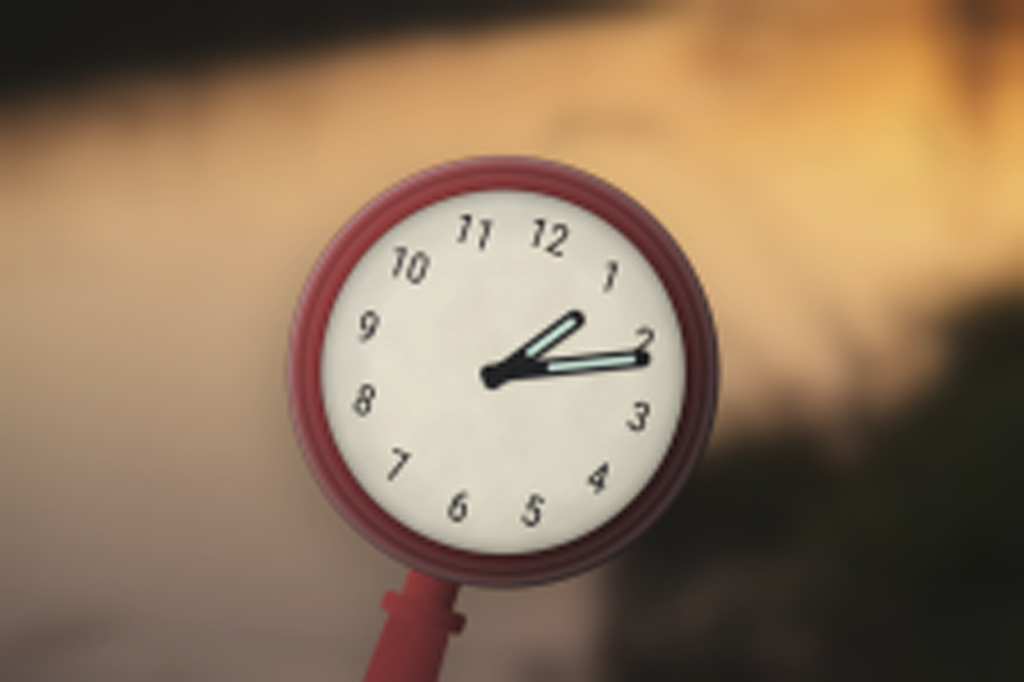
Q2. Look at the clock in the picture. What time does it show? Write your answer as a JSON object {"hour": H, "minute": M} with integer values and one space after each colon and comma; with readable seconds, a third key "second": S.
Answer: {"hour": 1, "minute": 11}
